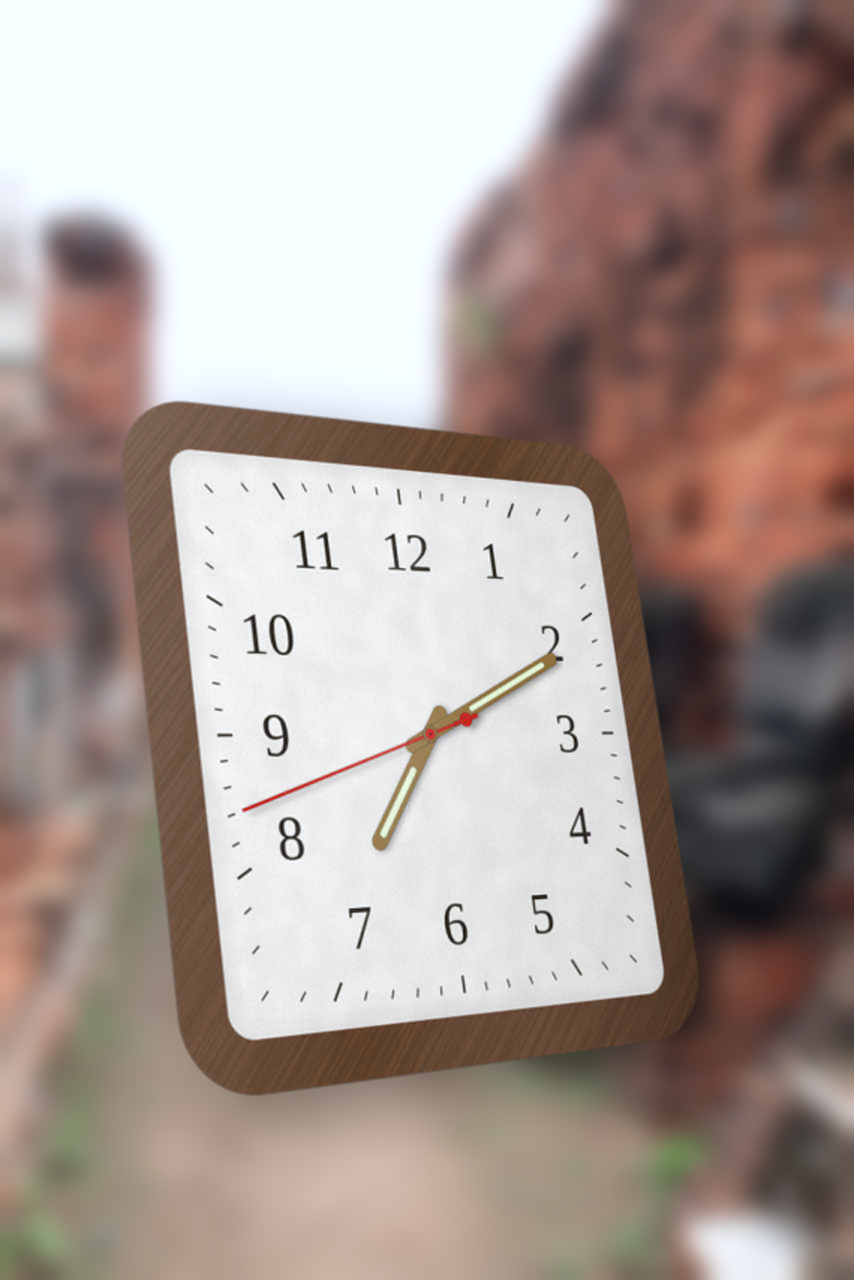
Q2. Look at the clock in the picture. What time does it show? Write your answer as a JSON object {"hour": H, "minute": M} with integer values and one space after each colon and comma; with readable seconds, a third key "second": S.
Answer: {"hour": 7, "minute": 10, "second": 42}
